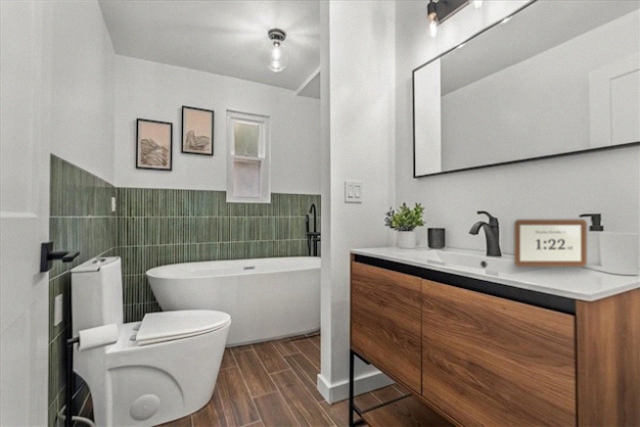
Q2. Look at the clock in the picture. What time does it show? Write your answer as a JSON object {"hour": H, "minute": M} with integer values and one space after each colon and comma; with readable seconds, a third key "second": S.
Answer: {"hour": 1, "minute": 22}
